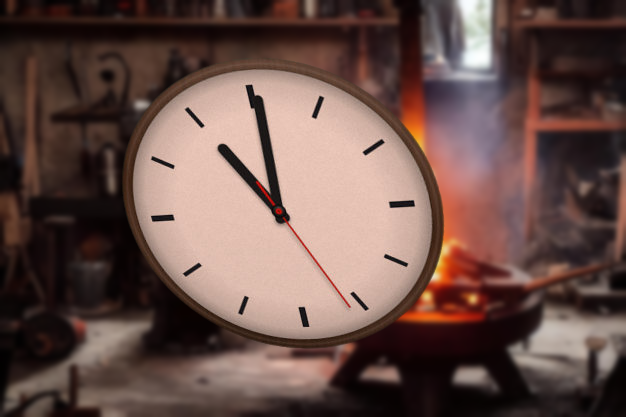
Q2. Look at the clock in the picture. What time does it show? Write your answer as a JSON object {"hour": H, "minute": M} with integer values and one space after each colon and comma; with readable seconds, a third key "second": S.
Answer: {"hour": 11, "minute": 0, "second": 26}
